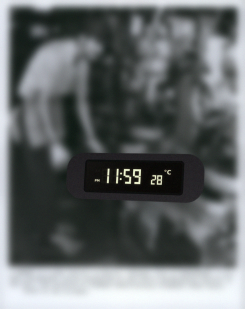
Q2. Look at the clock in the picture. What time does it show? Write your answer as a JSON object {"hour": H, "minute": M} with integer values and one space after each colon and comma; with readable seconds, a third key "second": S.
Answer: {"hour": 11, "minute": 59}
